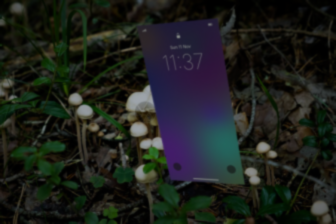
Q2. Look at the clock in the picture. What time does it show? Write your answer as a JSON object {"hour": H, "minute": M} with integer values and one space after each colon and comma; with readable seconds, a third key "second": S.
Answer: {"hour": 11, "minute": 37}
